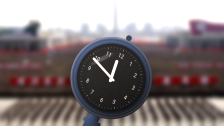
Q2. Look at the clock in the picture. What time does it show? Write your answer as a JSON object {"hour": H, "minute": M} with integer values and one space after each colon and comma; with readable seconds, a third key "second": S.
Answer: {"hour": 11, "minute": 49}
